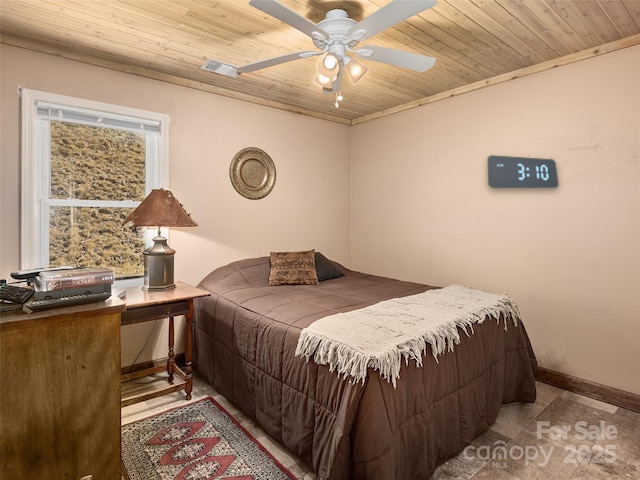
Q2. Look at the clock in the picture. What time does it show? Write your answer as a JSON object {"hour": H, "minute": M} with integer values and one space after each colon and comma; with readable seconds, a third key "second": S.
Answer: {"hour": 3, "minute": 10}
